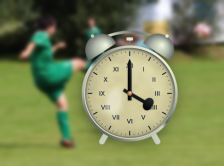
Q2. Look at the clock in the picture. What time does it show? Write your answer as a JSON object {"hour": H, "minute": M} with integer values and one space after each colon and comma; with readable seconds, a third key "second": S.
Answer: {"hour": 4, "minute": 0}
